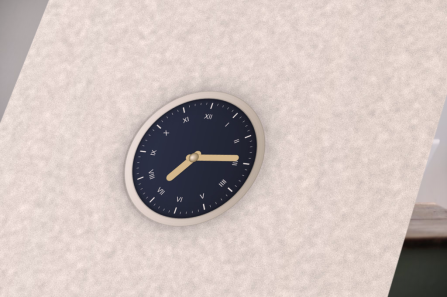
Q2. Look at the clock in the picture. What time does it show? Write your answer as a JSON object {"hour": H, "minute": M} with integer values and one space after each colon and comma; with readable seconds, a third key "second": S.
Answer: {"hour": 7, "minute": 14}
